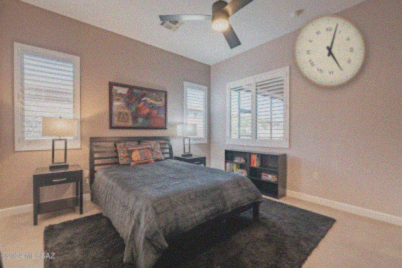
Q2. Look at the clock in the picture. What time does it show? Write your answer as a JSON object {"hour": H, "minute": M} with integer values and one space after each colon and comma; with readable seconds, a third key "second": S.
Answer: {"hour": 5, "minute": 3}
